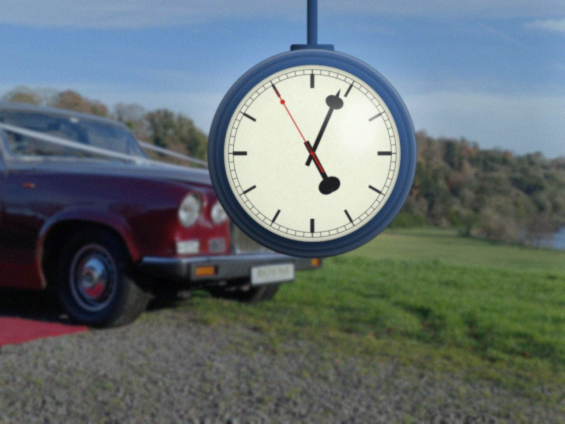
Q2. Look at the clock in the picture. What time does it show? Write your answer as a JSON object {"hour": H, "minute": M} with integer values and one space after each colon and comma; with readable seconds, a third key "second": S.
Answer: {"hour": 5, "minute": 3, "second": 55}
